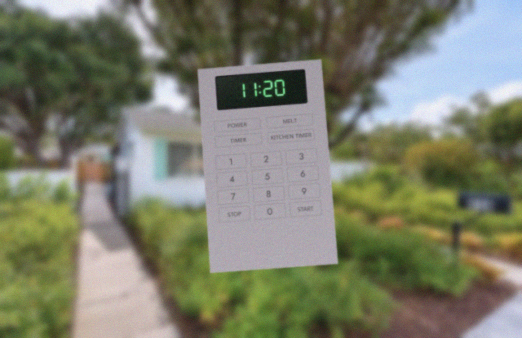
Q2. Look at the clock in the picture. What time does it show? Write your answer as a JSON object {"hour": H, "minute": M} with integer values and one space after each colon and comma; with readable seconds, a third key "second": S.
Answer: {"hour": 11, "minute": 20}
